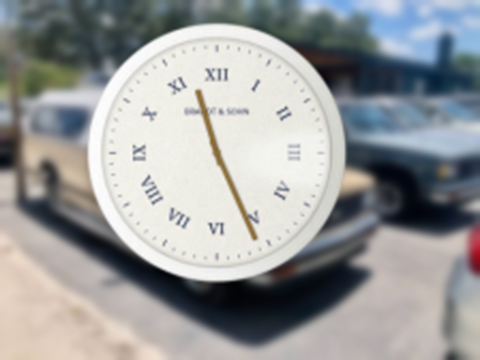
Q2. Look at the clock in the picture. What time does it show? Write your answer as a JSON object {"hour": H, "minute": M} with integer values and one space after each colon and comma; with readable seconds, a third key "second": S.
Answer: {"hour": 11, "minute": 26}
